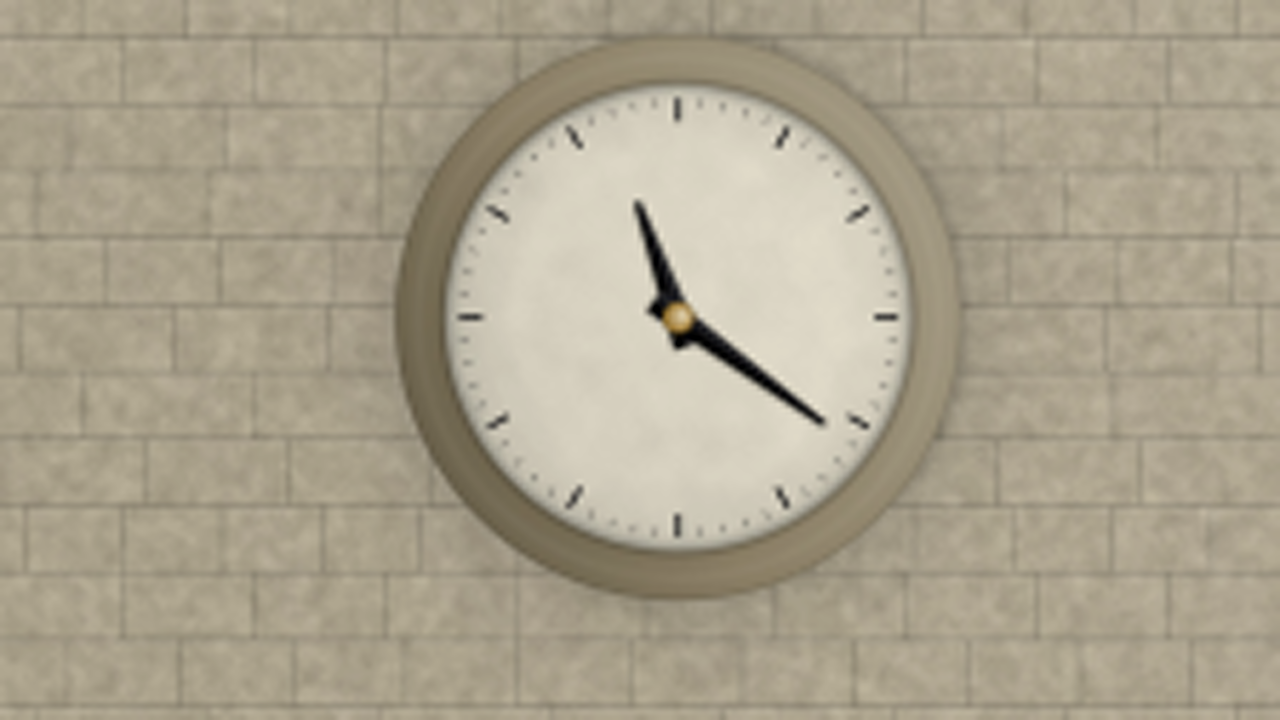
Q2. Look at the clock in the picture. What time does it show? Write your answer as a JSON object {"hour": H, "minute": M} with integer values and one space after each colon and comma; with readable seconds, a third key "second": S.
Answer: {"hour": 11, "minute": 21}
